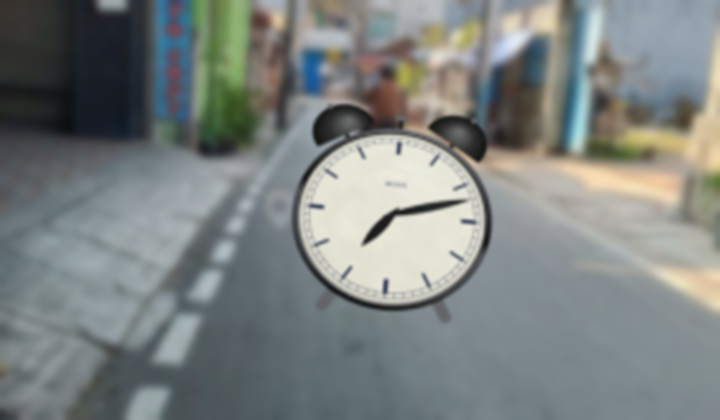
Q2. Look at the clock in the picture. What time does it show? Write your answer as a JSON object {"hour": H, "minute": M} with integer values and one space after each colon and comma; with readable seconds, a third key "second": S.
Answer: {"hour": 7, "minute": 12}
